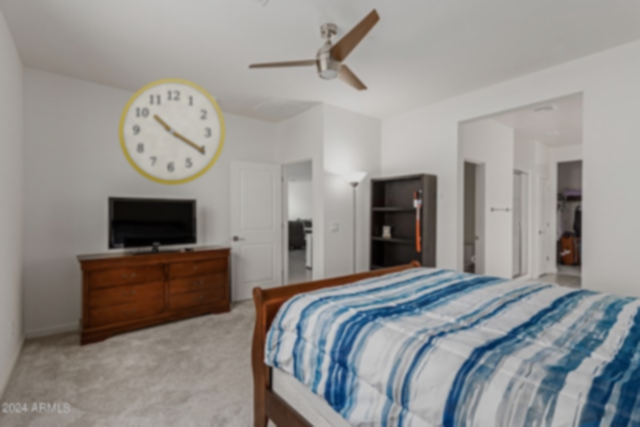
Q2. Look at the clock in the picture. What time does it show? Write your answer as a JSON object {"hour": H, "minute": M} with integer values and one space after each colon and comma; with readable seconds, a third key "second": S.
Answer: {"hour": 10, "minute": 20}
